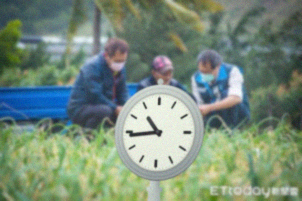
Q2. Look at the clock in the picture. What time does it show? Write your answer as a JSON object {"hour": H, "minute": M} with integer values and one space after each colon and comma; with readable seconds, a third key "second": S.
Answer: {"hour": 10, "minute": 44}
